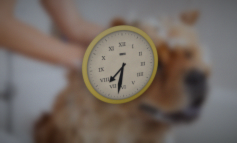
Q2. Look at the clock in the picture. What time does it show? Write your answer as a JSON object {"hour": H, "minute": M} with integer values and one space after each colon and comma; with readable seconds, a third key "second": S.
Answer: {"hour": 7, "minute": 32}
